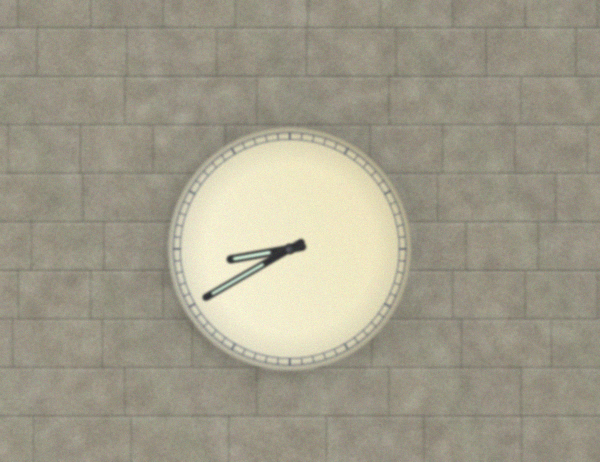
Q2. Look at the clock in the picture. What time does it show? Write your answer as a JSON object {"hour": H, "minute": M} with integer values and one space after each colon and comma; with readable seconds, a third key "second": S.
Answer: {"hour": 8, "minute": 40}
